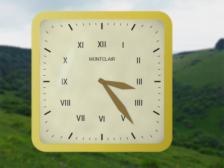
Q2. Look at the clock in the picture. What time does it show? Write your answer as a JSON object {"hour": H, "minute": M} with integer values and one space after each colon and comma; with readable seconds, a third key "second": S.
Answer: {"hour": 3, "minute": 24}
